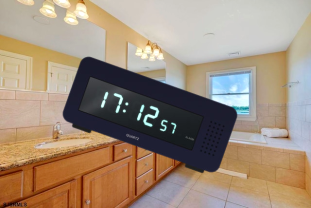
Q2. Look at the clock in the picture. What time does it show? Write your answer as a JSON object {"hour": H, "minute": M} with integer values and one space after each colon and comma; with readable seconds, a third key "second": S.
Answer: {"hour": 17, "minute": 12, "second": 57}
